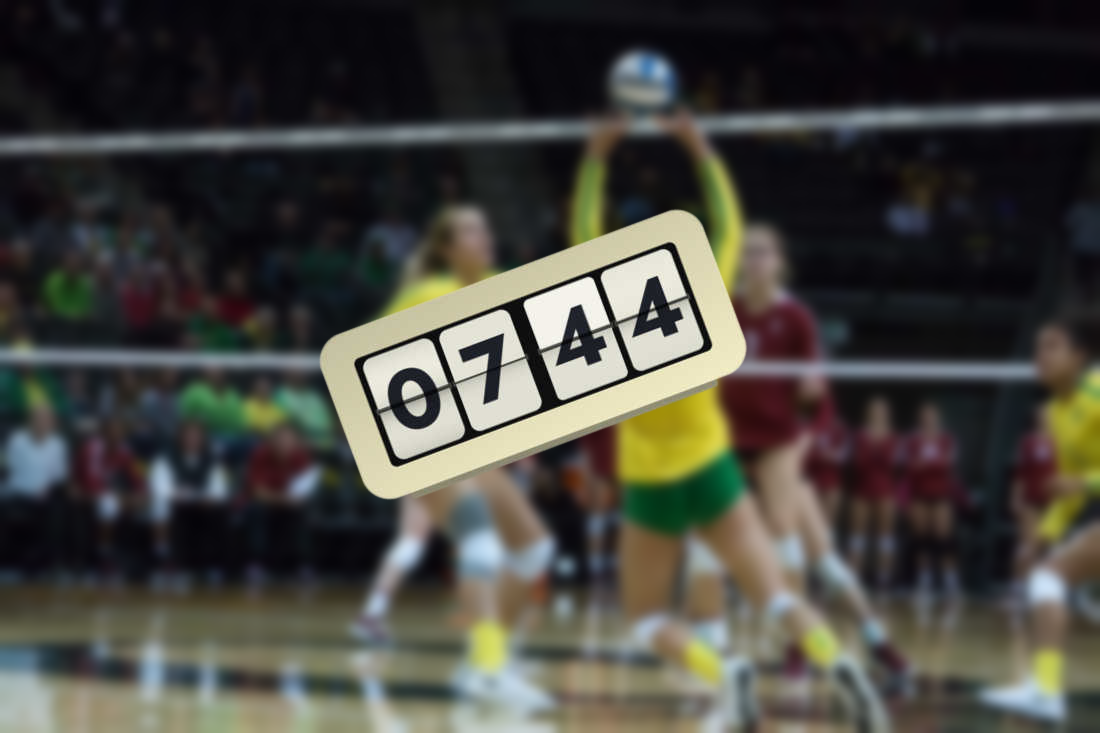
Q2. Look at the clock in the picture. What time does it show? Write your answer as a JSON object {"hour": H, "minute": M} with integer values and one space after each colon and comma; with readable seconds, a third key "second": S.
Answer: {"hour": 7, "minute": 44}
